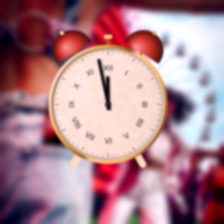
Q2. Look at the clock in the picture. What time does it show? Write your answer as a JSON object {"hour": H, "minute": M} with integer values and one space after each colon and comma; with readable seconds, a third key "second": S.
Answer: {"hour": 11, "minute": 58}
